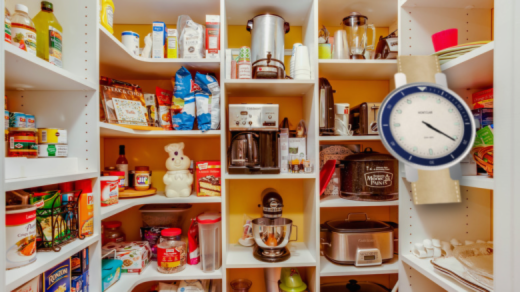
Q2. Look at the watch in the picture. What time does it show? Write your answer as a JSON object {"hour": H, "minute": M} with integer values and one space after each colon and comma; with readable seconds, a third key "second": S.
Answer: {"hour": 4, "minute": 21}
